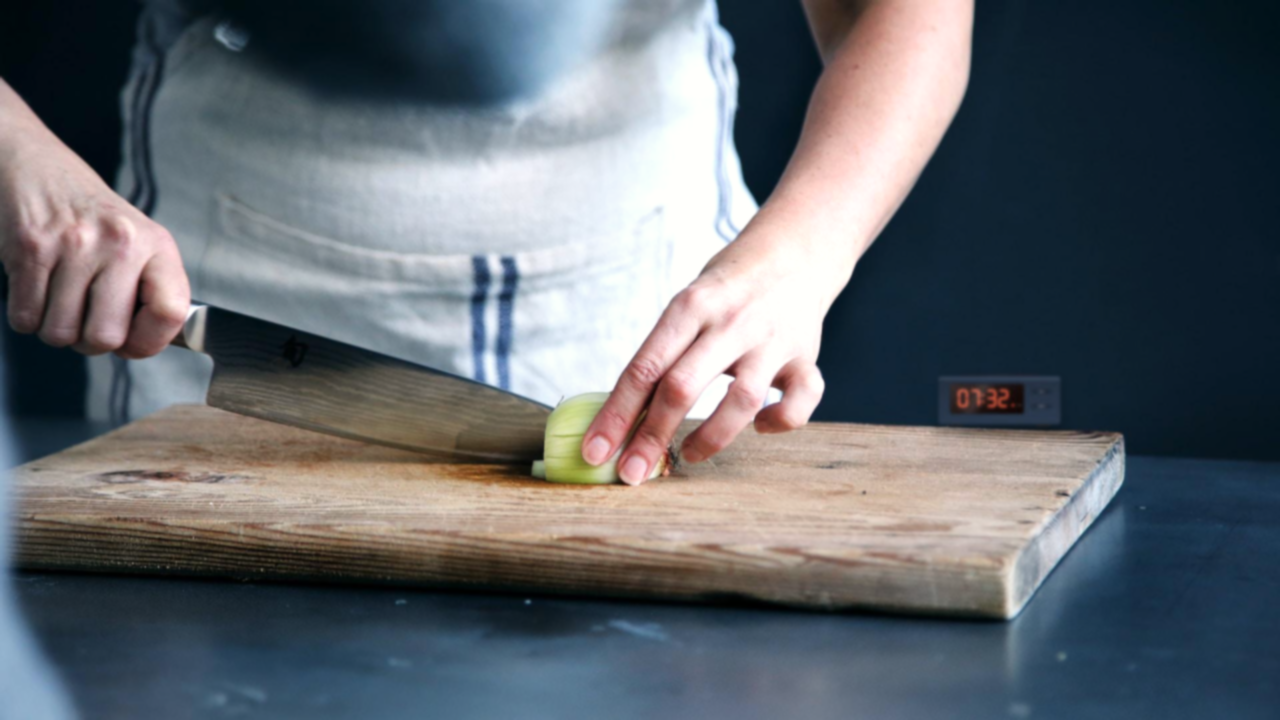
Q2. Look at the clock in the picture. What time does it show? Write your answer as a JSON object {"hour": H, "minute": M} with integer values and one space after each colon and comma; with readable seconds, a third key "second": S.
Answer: {"hour": 7, "minute": 32}
